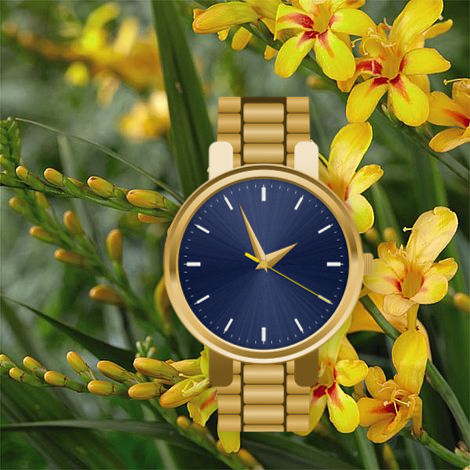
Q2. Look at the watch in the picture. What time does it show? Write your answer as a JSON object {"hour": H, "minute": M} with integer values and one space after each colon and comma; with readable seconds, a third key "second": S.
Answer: {"hour": 1, "minute": 56, "second": 20}
